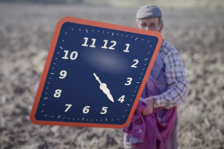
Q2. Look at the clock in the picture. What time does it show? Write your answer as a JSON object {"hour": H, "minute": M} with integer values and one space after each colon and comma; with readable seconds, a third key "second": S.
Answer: {"hour": 4, "minute": 22}
